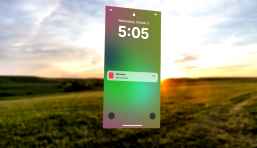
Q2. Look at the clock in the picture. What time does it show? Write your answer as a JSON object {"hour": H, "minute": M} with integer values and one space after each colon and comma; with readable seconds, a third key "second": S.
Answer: {"hour": 5, "minute": 5}
